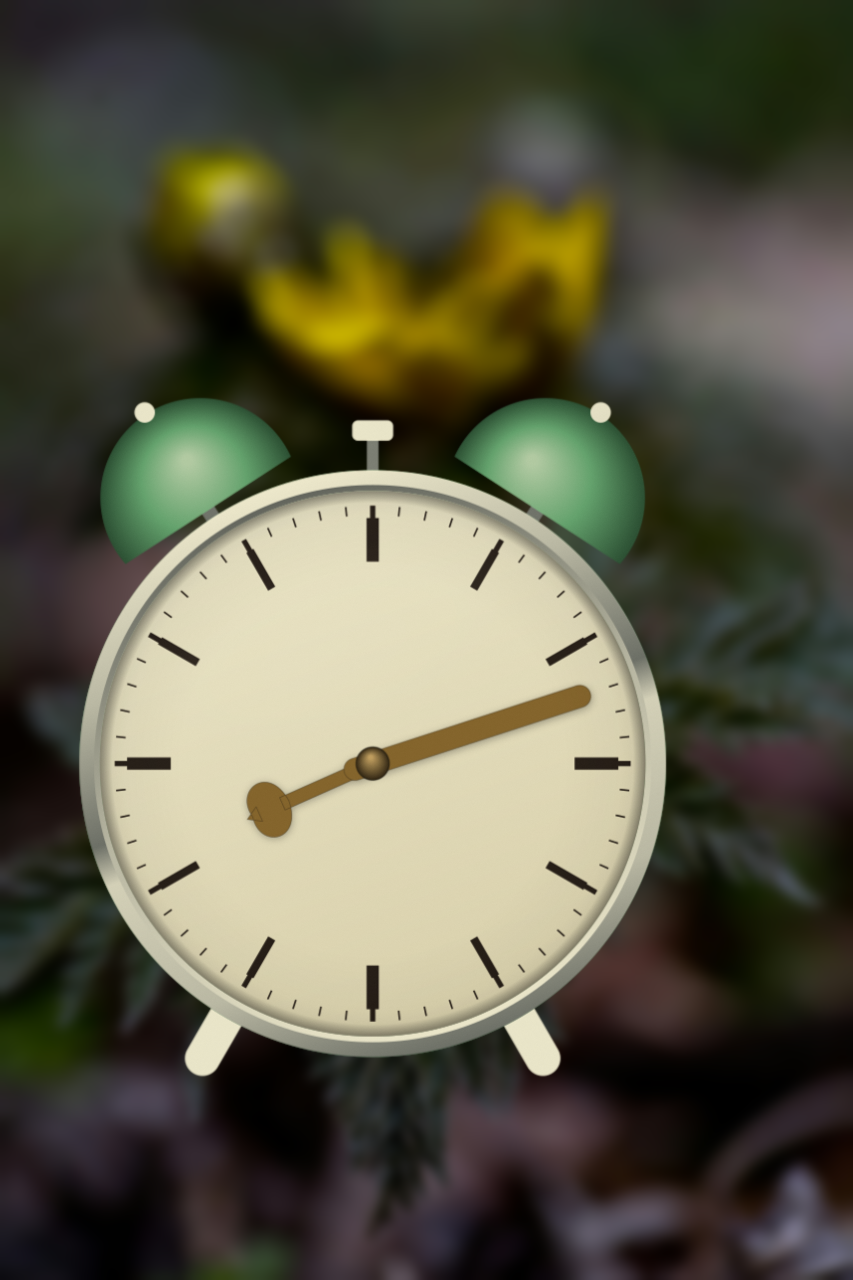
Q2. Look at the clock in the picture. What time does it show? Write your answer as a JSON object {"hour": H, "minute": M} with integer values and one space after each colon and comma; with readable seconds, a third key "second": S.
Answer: {"hour": 8, "minute": 12}
